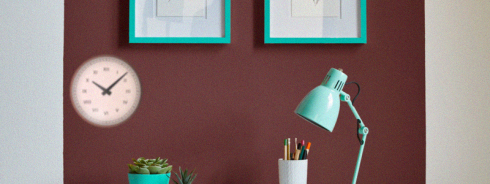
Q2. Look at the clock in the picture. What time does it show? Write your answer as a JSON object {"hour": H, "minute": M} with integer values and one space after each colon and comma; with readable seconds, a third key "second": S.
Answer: {"hour": 10, "minute": 8}
